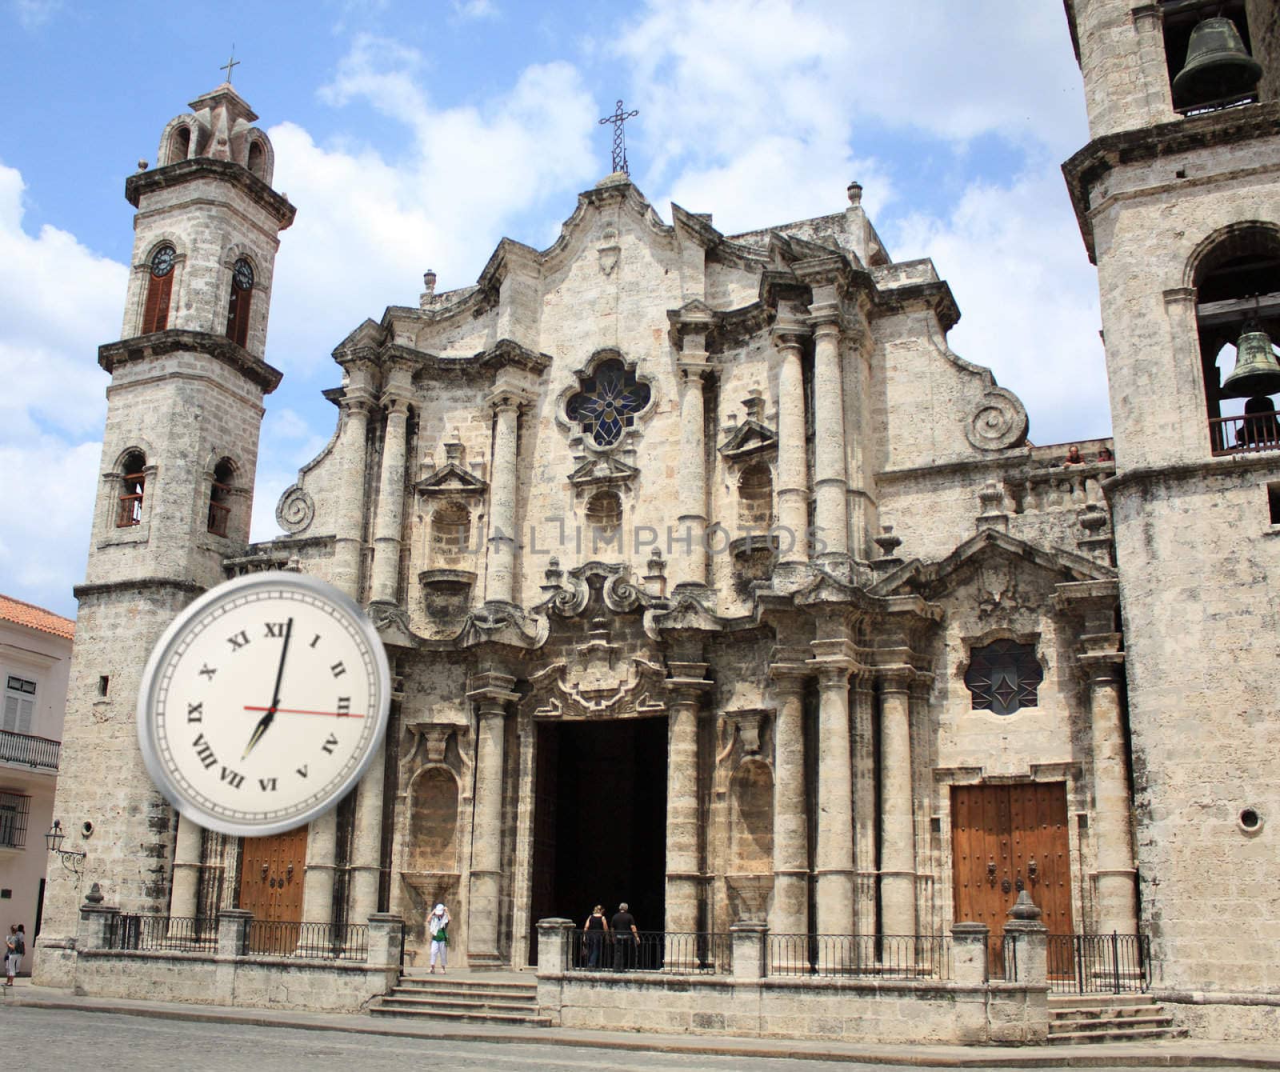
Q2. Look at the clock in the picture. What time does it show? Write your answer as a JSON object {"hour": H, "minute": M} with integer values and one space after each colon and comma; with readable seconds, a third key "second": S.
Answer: {"hour": 7, "minute": 1, "second": 16}
